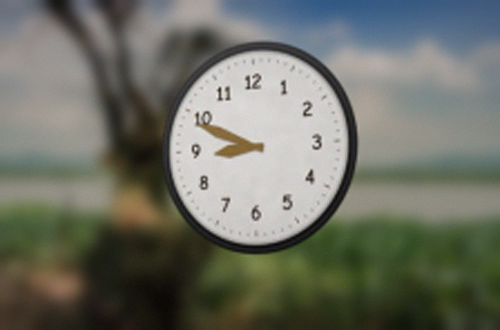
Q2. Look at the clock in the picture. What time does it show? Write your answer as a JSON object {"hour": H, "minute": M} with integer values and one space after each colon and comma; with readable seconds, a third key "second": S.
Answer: {"hour": 8, "minute": 49}
